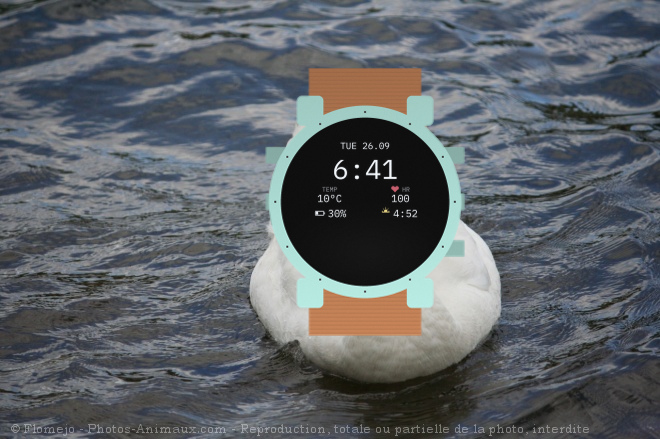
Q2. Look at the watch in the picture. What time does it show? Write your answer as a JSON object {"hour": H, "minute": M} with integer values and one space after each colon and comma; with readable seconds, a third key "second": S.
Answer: {"hour": 6, "minute": 41}
